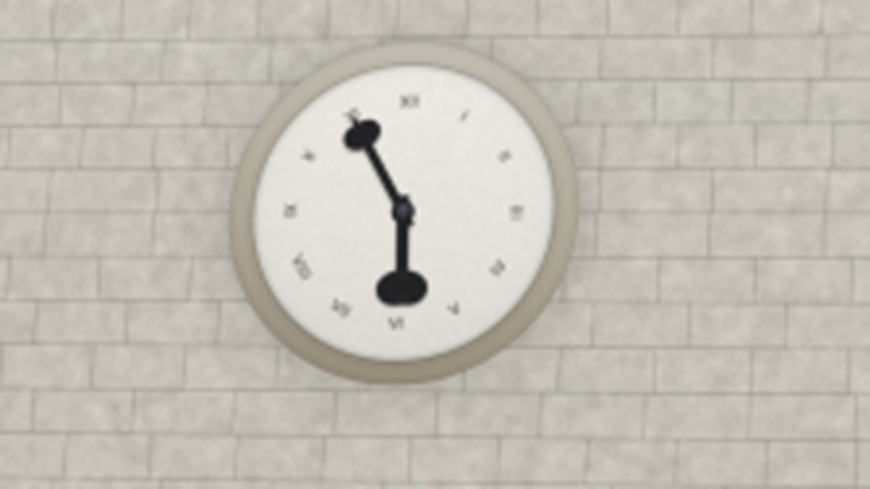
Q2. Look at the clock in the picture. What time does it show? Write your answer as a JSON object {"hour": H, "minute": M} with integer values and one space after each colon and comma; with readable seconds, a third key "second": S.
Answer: {"hour": 5, "minute": 55}
